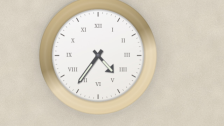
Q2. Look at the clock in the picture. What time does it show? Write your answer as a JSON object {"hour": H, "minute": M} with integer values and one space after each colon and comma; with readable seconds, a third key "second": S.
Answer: {"hour": 4, "minute": 36}
